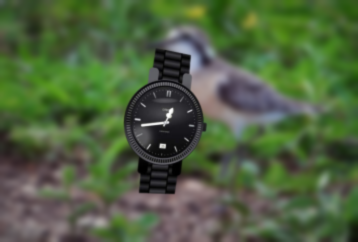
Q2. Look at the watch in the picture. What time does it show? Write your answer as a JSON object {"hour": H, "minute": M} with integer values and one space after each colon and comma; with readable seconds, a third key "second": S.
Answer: {"hour": 12, "minute": 43}
